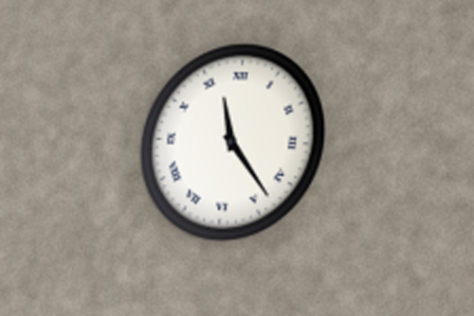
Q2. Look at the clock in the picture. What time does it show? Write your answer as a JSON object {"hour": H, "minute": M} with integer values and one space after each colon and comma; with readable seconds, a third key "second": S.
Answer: {"hour": 11, "minute": 23}
